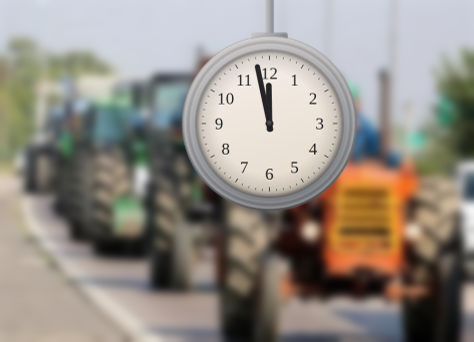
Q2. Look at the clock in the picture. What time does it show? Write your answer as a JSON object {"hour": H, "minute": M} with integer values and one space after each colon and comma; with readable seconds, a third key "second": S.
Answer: {"hour": 11, "minute": 58}
